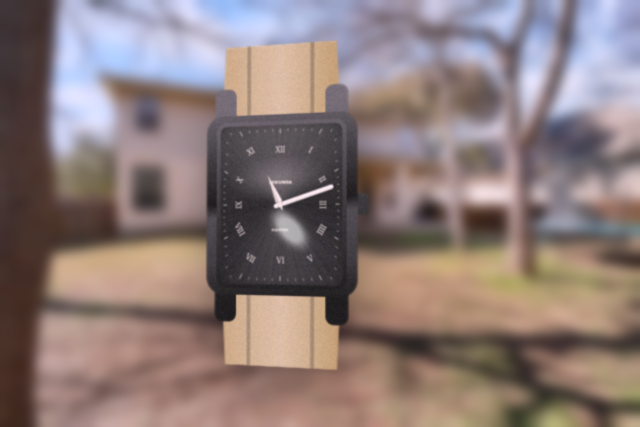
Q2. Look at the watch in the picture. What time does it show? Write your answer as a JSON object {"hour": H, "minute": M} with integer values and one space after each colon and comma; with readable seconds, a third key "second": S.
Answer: {"hour": 11, "minute": 12}
